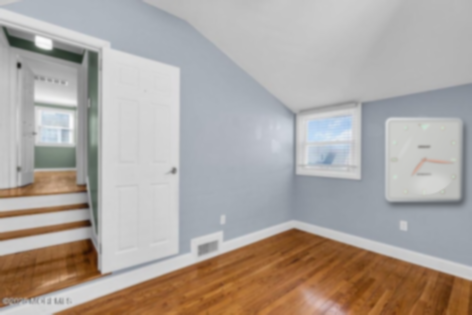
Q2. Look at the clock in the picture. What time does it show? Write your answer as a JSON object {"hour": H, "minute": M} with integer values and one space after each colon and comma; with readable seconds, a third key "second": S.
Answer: {"hour": 7, "minute": 16}
